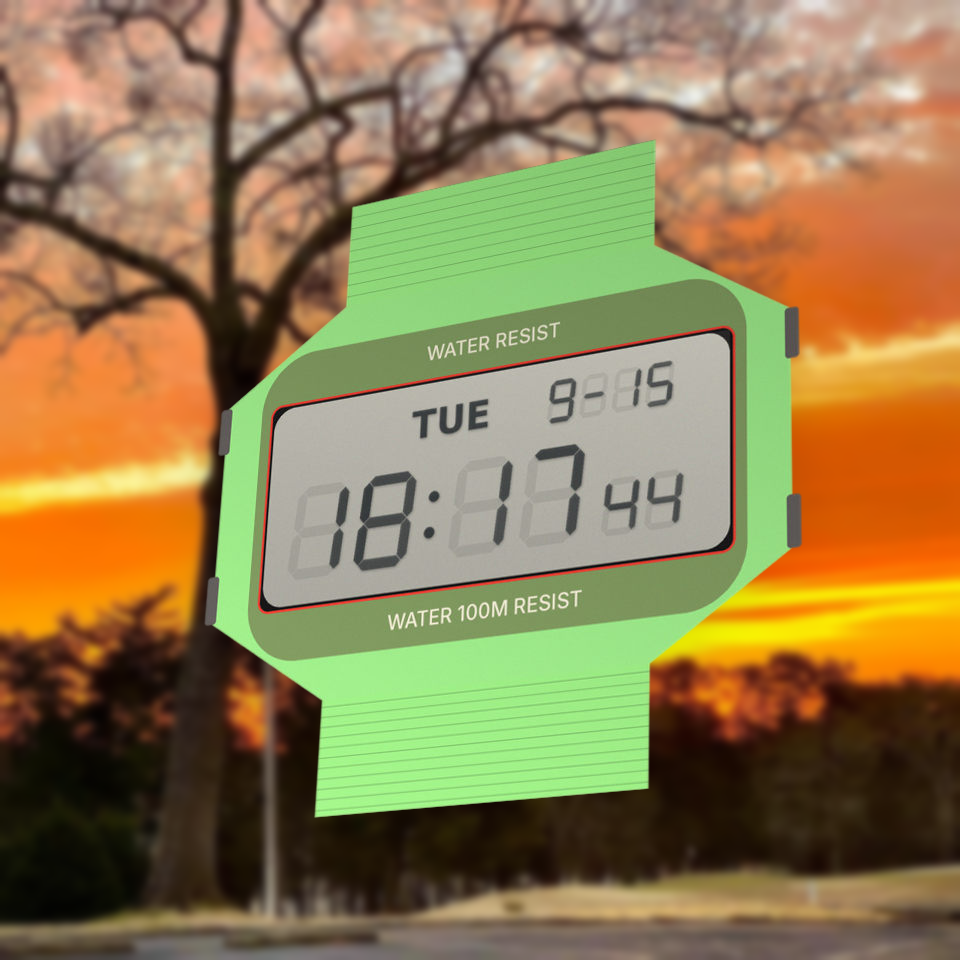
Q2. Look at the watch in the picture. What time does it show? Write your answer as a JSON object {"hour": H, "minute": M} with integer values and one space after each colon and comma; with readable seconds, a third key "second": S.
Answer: {"hour": 18, "minute": 17, "second": 44}
